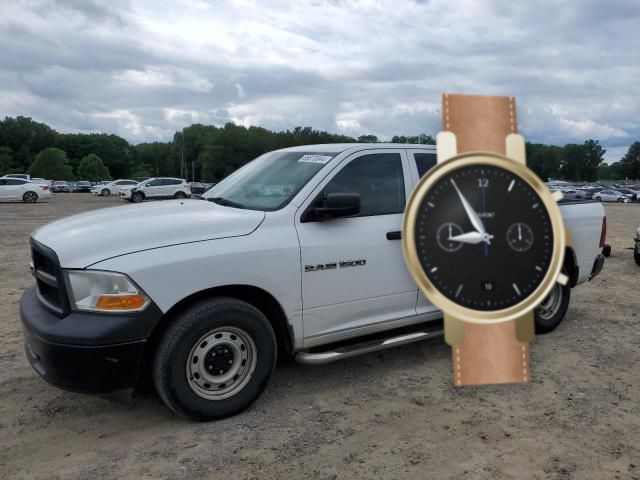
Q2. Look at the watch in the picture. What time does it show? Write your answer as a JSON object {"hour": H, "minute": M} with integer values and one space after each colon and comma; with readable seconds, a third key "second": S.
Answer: {"hour": 8, "minute": 55}
